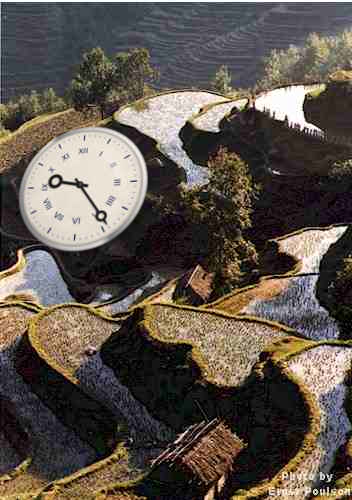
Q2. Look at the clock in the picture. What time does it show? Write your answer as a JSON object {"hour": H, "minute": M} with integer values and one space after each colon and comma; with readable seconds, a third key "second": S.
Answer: {"hour": 9, "minute": 24}
